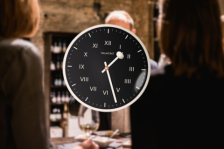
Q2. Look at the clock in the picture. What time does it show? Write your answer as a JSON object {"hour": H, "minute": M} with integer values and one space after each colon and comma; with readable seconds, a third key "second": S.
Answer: {"hour": 1, "minute": 27}
